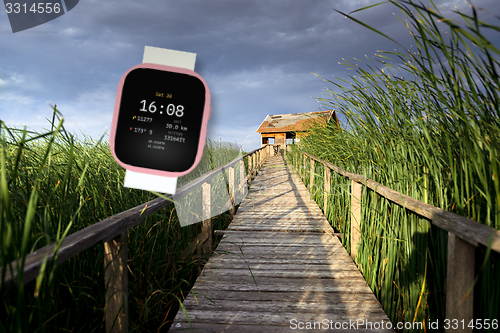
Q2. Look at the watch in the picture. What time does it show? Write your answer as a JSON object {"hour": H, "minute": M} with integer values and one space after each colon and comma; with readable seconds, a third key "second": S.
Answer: {"hour": 16, "minute": 8}
